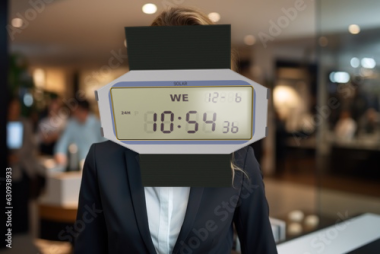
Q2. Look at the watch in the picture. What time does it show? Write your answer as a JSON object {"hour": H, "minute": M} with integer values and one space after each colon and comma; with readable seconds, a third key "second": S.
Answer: {"hour": 10, "minute": 54, "second": 36}
